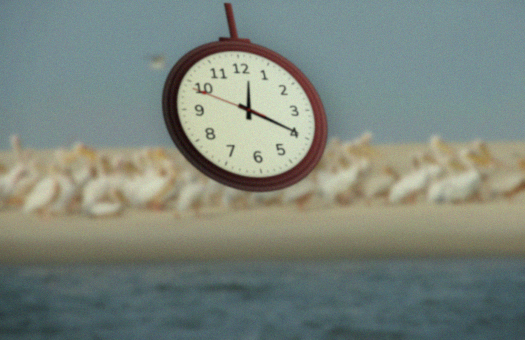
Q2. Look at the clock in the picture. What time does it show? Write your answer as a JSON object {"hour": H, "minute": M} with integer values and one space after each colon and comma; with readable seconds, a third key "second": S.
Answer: {"hour": 12, "minute": 19, "second": 49}
